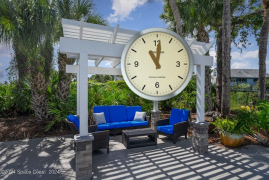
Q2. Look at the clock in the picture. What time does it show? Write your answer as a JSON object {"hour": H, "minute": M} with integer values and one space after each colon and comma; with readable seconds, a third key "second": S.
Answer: {"hour": 11, "minute": 1}
